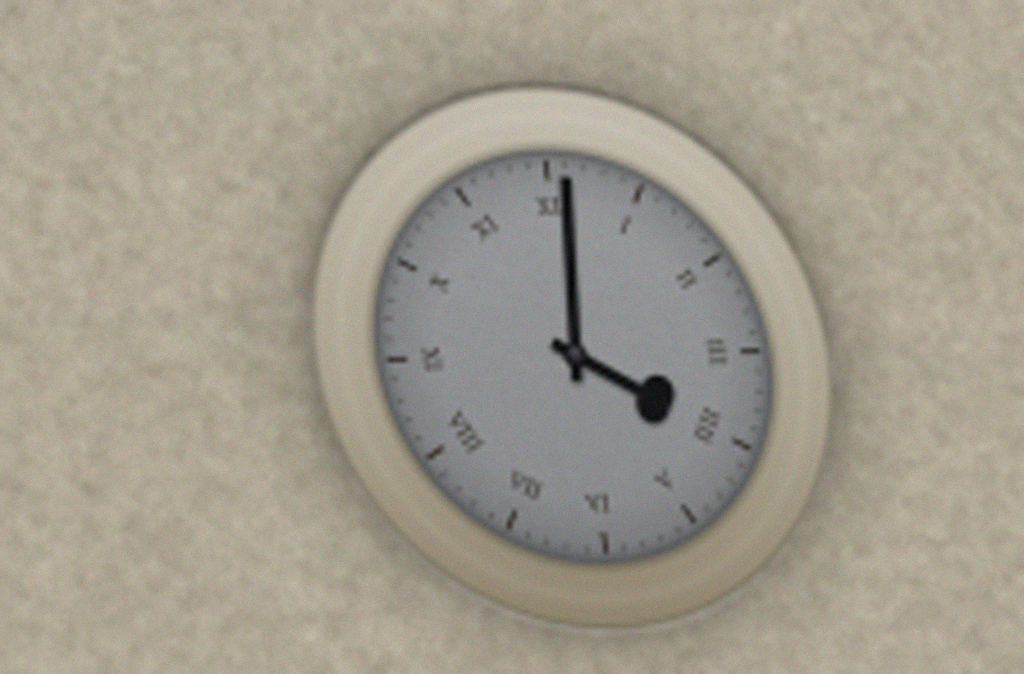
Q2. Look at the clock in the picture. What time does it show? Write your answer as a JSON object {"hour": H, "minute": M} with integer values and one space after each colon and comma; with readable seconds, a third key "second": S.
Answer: {"hour": 4, "minute": 1}
